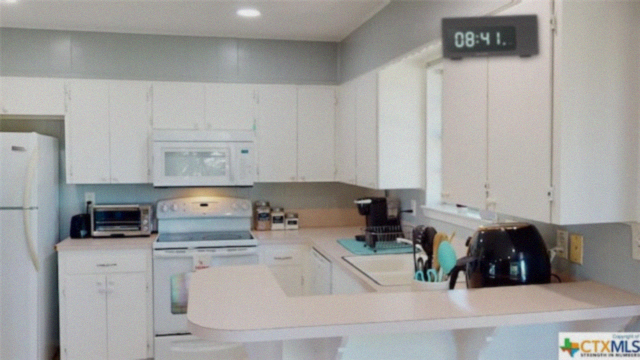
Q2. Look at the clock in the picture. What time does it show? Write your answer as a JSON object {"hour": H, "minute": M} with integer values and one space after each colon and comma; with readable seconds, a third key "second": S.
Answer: {"hour": 8, "minute": 41}
